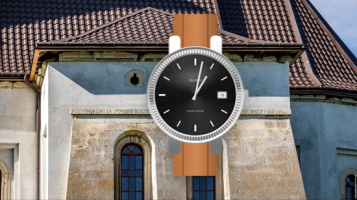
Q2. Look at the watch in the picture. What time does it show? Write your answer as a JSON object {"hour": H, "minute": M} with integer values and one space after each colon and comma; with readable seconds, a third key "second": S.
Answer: {"hour": 1, "minute": 2}
